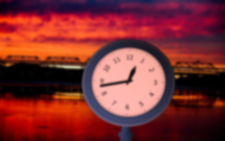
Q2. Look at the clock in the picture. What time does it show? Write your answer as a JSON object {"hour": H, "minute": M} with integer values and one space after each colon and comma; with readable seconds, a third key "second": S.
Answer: {"hour": 12, "minute": 43}
